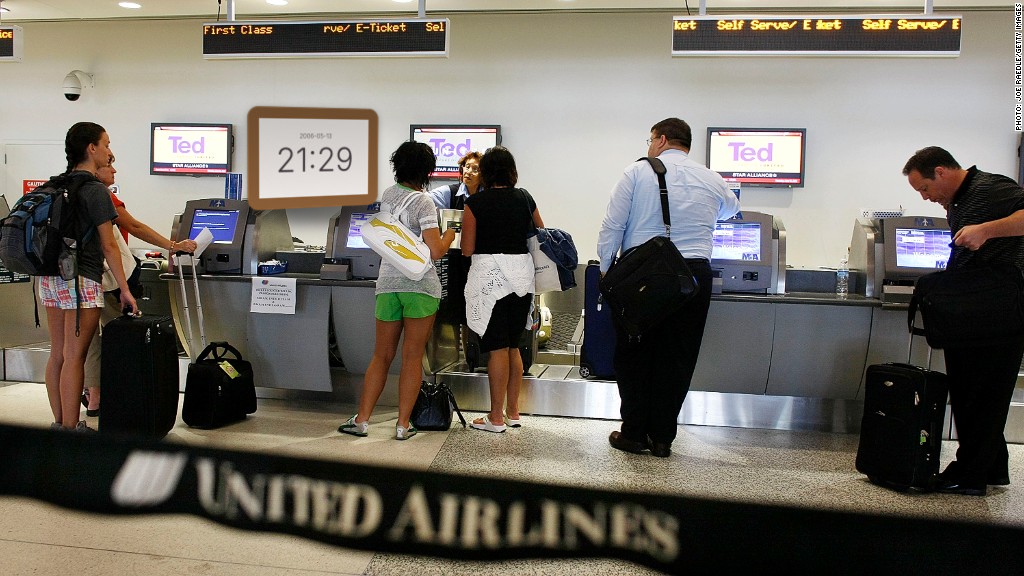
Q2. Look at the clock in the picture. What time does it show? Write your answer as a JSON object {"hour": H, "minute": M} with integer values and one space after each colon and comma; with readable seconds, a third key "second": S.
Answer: {"hour": 21, "minute": 29}
